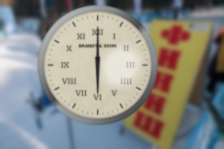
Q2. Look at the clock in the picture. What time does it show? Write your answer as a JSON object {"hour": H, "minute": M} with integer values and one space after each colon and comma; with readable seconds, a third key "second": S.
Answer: {"hour": 6, "minute": 0}
